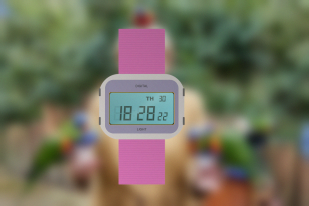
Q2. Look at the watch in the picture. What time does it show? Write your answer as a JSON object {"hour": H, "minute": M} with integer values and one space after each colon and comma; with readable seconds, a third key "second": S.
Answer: {"hour": 18, "minute": 28, "second": 22}
